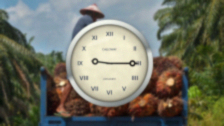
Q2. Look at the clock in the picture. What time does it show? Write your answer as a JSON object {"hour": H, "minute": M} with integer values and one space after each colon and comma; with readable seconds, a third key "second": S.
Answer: {"hour": 9, "minute": 15}
